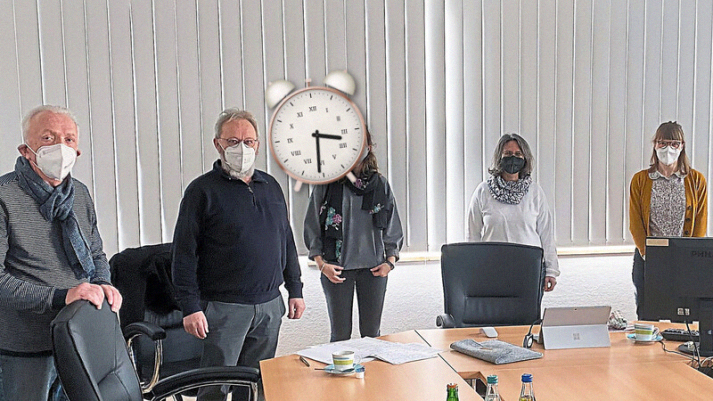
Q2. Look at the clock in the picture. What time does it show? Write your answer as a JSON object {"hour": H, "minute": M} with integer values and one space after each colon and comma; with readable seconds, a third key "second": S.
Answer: {"hour": 3, "minute": 31}
